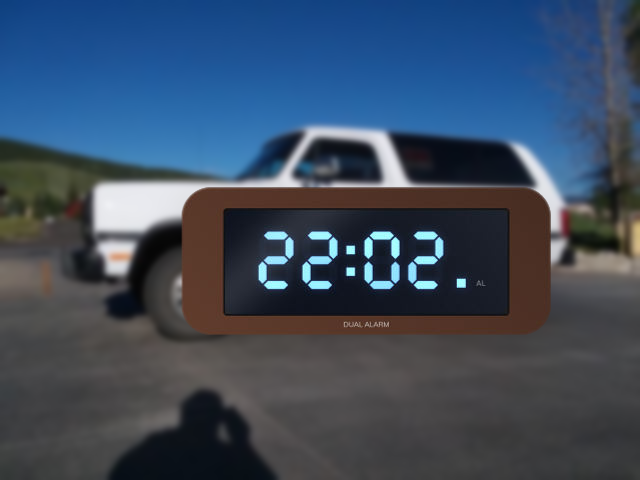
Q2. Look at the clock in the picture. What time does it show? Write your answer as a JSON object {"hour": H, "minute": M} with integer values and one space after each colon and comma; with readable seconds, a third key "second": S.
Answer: {"hour": 22, "minute": 2}
